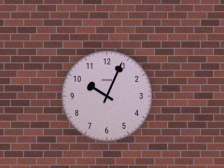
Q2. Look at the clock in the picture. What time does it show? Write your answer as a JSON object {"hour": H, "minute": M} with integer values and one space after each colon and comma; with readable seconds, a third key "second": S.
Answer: {"hour": 10, "minute": 4}
